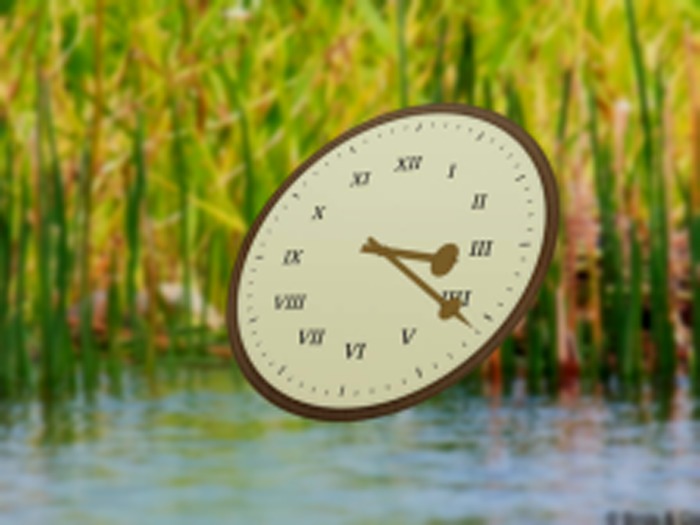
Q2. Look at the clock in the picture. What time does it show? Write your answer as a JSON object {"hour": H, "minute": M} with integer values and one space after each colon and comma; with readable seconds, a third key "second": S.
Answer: {"hour": 3, "minute": 21}
